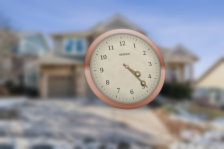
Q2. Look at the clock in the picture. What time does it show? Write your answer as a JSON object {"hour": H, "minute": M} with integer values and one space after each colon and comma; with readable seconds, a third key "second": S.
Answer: {"hour": 4, "minute": 24}
